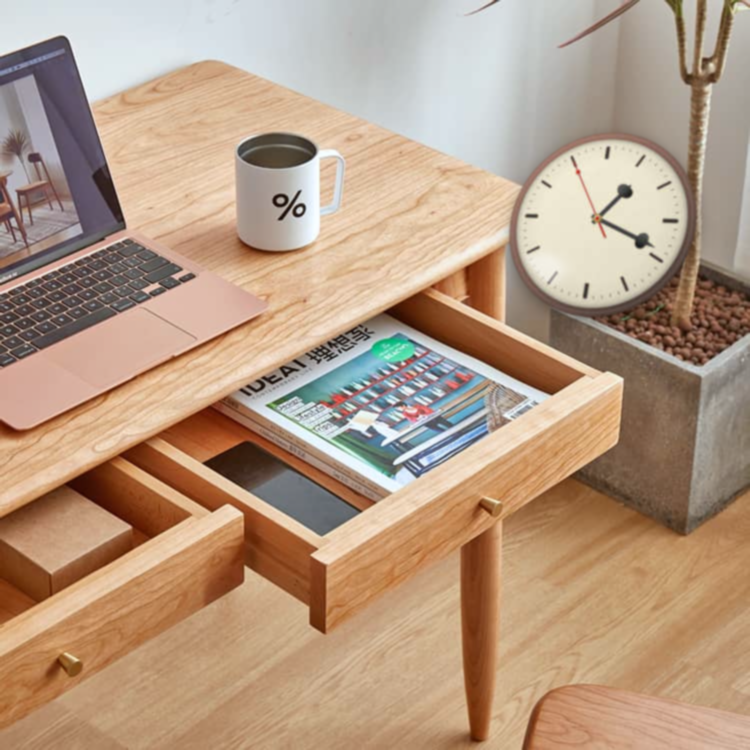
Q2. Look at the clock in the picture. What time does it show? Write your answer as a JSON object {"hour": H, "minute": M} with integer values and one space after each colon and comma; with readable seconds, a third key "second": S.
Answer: {"hour": 1, "minute": 18, "second": 55}
